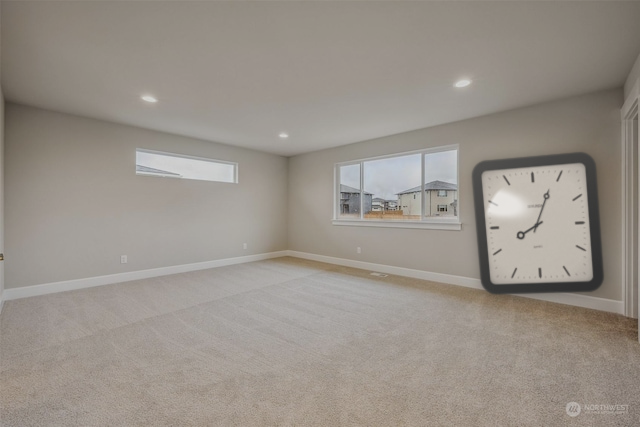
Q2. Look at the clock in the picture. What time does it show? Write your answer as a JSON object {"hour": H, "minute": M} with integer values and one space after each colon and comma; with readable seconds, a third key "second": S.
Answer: {"hour": 8, "minute": 4}
